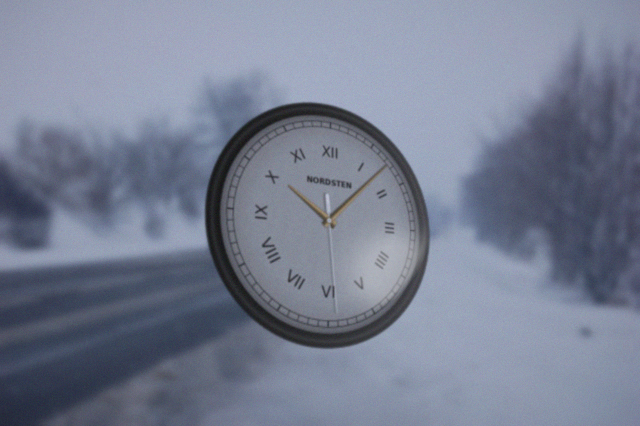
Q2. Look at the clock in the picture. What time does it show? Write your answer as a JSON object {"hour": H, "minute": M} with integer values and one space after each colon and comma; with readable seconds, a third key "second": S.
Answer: {"hour": 10, "minute": 7, "second": 29}
